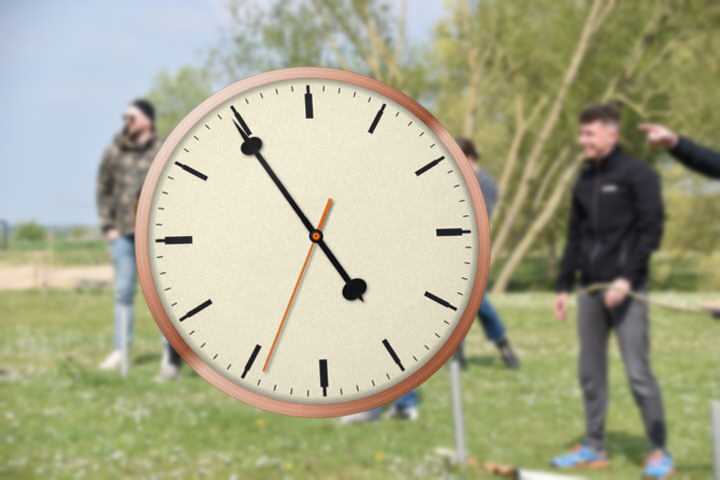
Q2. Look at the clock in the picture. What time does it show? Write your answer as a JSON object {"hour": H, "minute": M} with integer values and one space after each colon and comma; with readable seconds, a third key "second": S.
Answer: {"hour": 4, "minute": 54, "second": 34}
